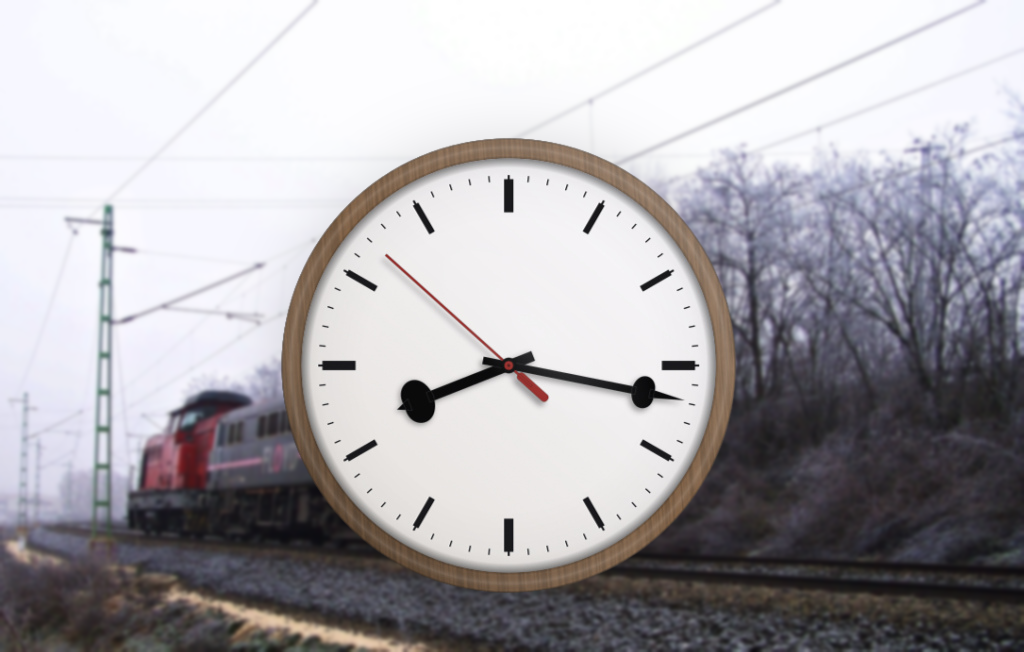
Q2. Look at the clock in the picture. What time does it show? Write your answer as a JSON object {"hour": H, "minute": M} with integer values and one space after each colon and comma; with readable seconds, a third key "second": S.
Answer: {"hour": 8, "minute": 16, "second": 52}
